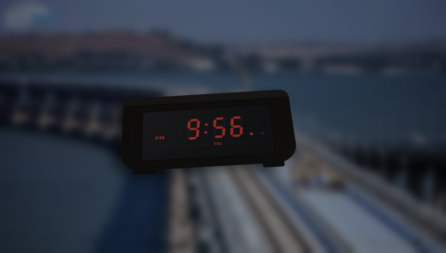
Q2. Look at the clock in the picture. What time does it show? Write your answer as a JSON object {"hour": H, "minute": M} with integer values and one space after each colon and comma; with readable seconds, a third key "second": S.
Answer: {"hour": 9, "minute": 56}
